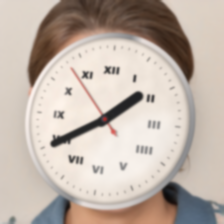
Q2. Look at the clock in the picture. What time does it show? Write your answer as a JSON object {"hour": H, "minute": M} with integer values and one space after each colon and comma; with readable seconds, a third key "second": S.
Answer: {"hour": 1, "minute": 39, "second": 53}
